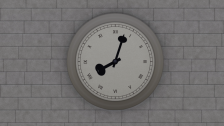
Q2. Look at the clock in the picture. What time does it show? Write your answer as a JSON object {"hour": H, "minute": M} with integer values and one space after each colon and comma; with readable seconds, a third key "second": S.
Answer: {"hour": 8, "minute": 3}
